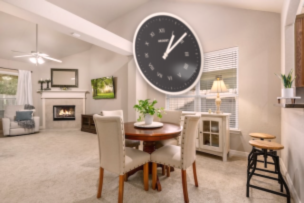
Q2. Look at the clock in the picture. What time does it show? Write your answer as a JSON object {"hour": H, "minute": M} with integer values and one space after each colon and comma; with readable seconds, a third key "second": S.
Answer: {"hour": 1, "minute": 9}
